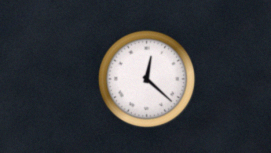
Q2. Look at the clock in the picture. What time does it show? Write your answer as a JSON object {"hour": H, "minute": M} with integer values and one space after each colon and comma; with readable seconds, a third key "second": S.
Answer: {"hour": 12, "minute": 22}
